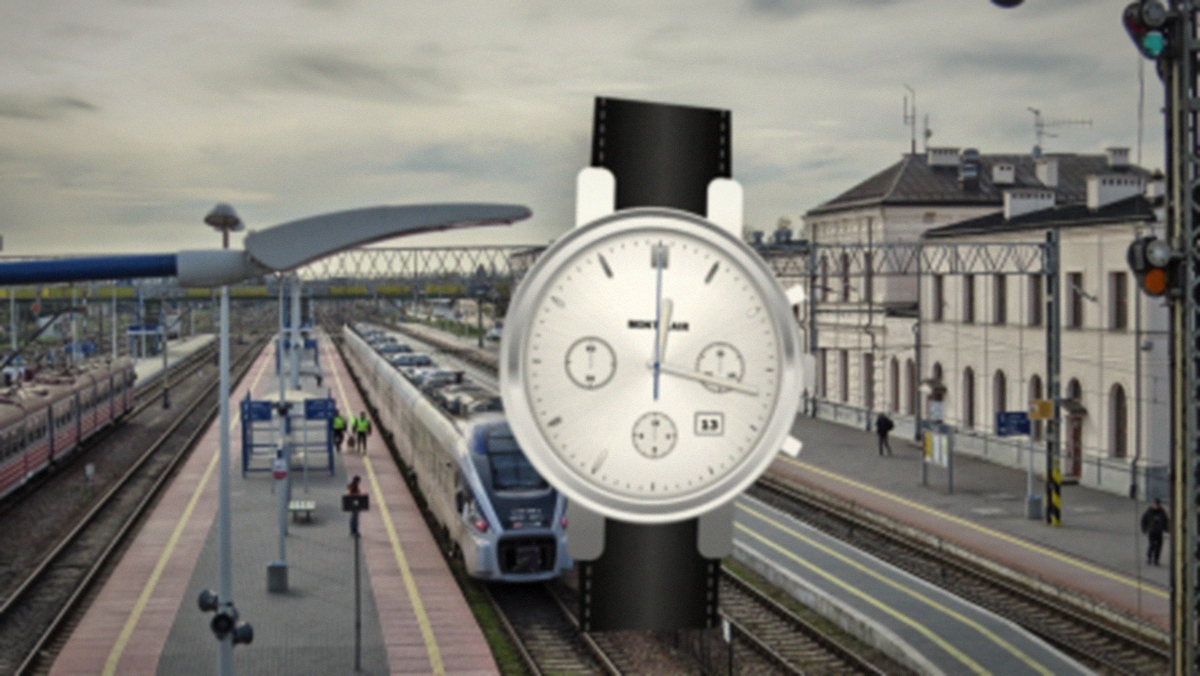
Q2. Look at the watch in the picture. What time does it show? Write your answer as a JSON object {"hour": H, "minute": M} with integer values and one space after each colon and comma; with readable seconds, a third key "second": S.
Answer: {"hour": 12, "minute": 17}
